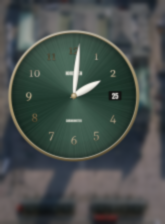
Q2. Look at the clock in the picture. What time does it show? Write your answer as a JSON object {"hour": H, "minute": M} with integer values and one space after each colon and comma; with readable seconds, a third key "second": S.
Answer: {"hour": 2, "minute": 1}
